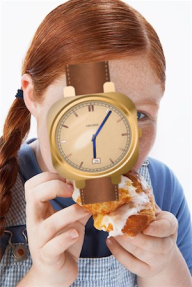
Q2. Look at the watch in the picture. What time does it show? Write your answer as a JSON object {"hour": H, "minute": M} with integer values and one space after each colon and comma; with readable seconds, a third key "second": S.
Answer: {"hour": 6, "minute": 6}
